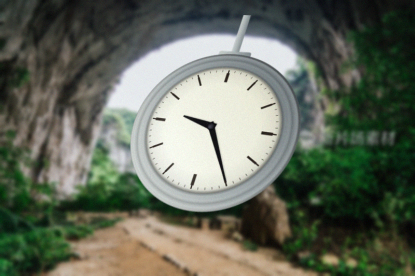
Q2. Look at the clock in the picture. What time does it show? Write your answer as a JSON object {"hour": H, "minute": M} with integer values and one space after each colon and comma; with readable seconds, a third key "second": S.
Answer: {"hour": 9, "minute": 25}
